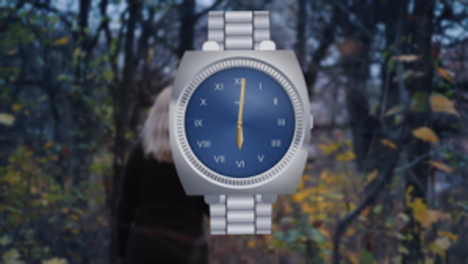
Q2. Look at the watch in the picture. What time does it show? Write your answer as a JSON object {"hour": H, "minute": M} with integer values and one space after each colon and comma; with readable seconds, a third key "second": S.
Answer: {"hour": 6, "minute": 1}
